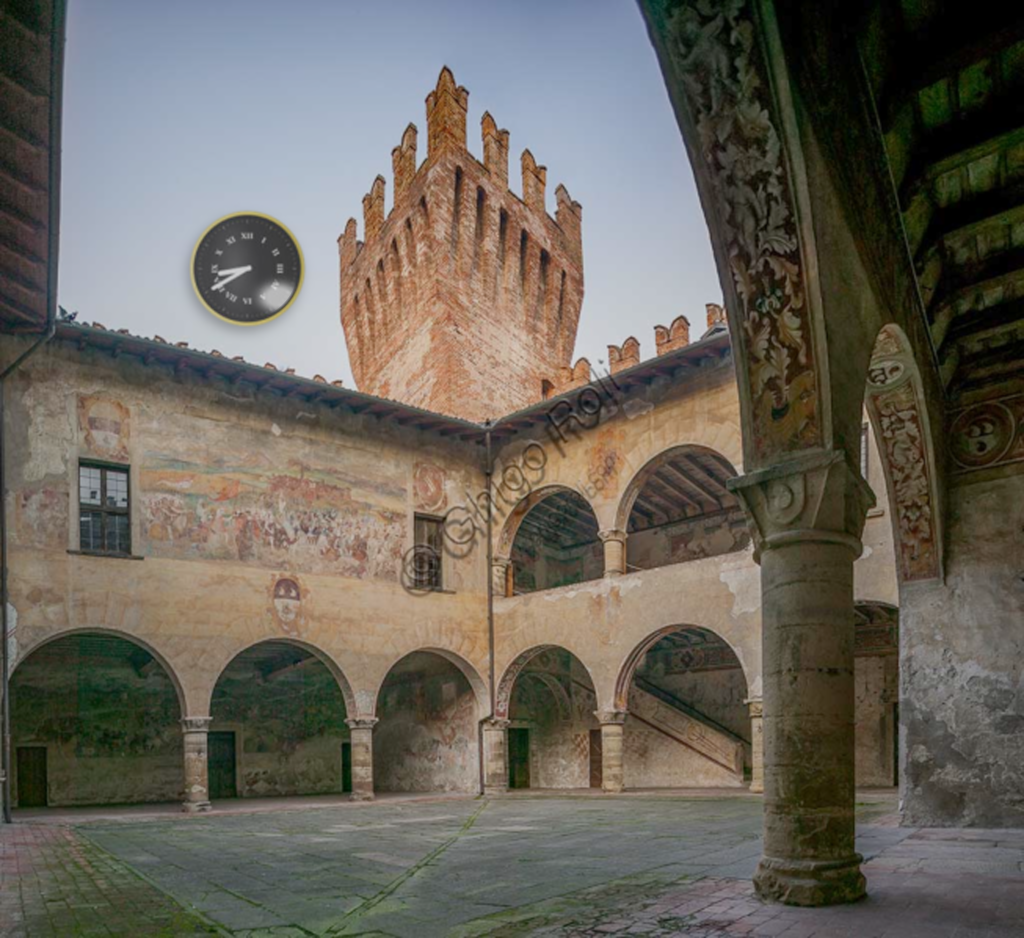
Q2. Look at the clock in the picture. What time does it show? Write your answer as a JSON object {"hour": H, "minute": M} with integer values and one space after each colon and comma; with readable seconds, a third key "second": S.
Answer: {"hour": 8, "minute": 40}
